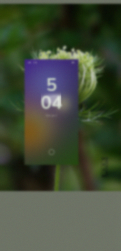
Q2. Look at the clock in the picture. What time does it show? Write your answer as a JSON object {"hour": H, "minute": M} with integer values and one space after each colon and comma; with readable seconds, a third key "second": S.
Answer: {"hour": 5, "minute": 4}
